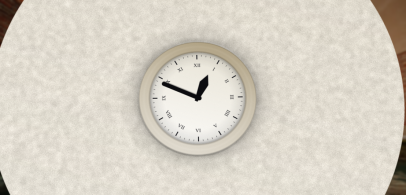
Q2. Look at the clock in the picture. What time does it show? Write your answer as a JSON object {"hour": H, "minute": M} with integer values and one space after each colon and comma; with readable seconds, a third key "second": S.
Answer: {"hour": 12, "minute": 49}
